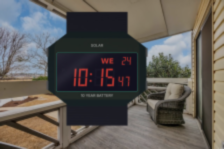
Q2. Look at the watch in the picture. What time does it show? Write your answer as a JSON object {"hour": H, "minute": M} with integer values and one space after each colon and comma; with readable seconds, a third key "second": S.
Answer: {"hour": 10, "minute": 15, "second": 47}
